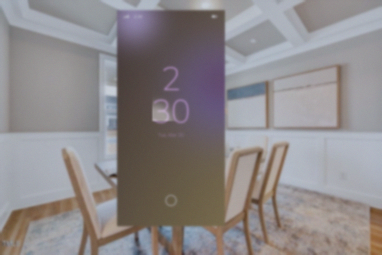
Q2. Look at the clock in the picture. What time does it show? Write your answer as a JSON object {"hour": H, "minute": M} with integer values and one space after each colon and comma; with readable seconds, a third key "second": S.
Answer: {"hour": 2, "minute": 30}
